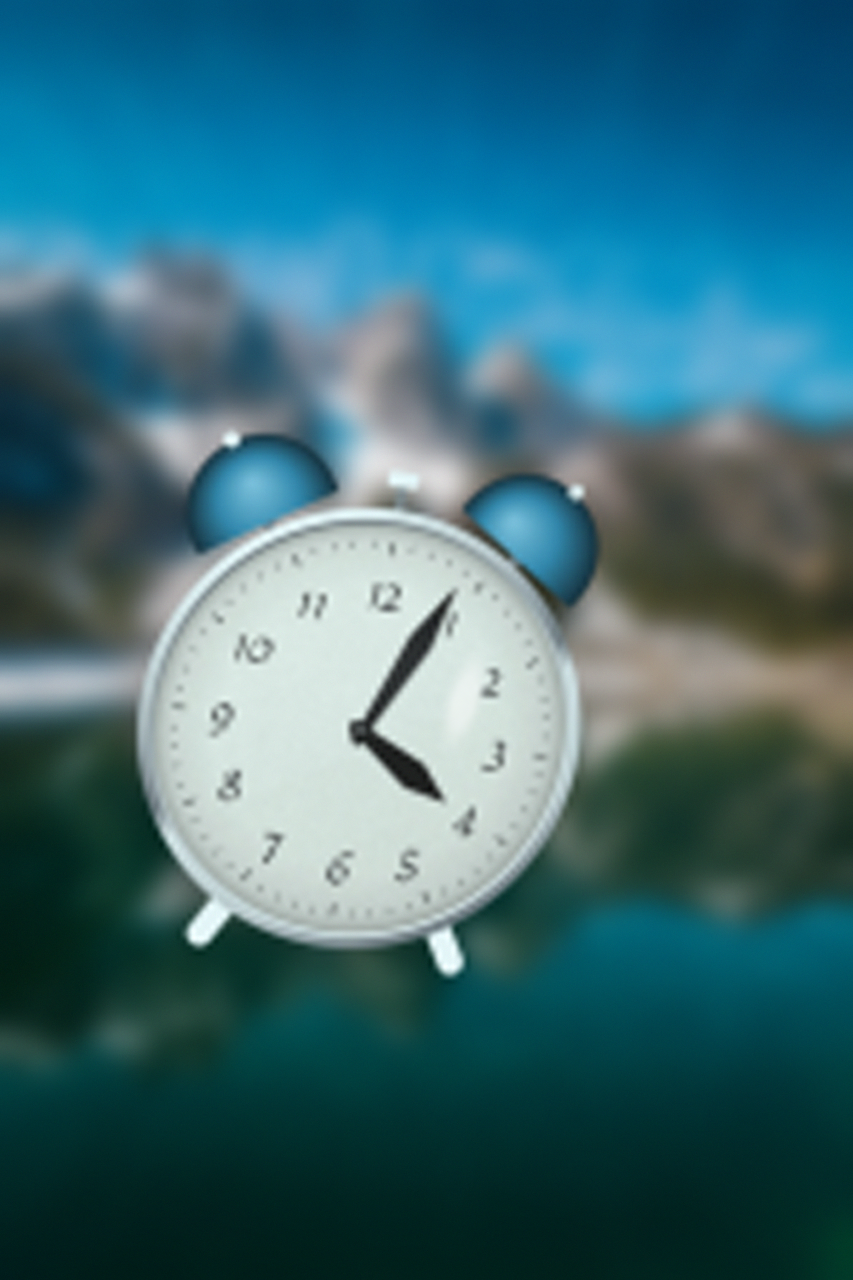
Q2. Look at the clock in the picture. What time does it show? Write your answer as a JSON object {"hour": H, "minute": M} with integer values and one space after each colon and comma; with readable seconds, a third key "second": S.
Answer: {"hour": 4, "minute": 4}
